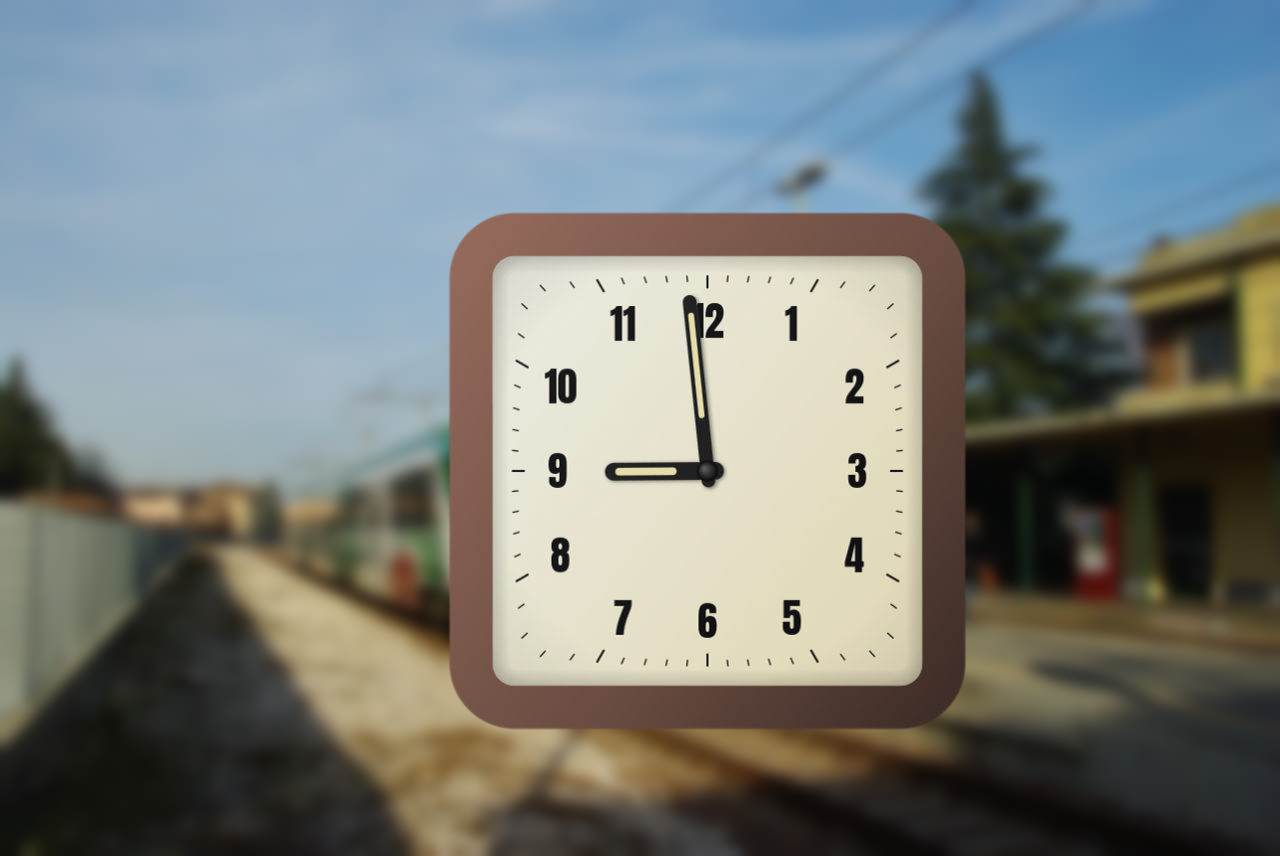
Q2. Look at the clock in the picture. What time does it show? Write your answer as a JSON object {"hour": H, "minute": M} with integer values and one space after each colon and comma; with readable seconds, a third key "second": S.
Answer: {"hour": 8, "minute": 59}
